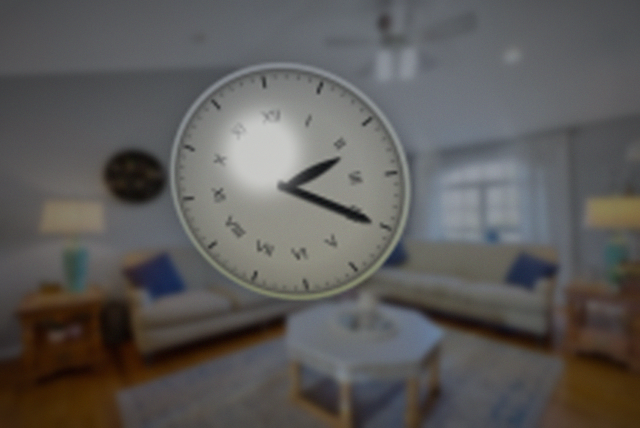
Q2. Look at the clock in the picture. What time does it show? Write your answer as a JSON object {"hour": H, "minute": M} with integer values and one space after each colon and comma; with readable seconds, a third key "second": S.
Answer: {"hour": 2, "minute": 20}
